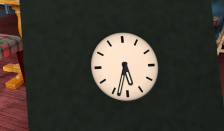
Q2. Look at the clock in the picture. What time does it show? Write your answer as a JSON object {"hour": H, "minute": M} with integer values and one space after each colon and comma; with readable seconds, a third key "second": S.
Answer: {"hour": 5, "minute": 33}
